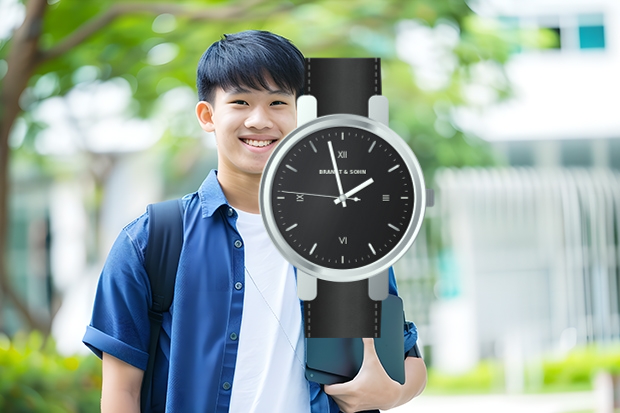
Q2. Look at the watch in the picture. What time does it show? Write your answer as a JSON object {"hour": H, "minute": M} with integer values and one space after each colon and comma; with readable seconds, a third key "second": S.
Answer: {"hour": 1, "minute": 57, "second": 46}
